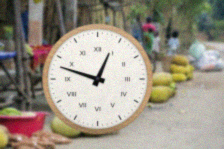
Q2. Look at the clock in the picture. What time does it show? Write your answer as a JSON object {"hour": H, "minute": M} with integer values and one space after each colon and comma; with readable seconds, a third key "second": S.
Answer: {"hour": 12, "minute": 48}
